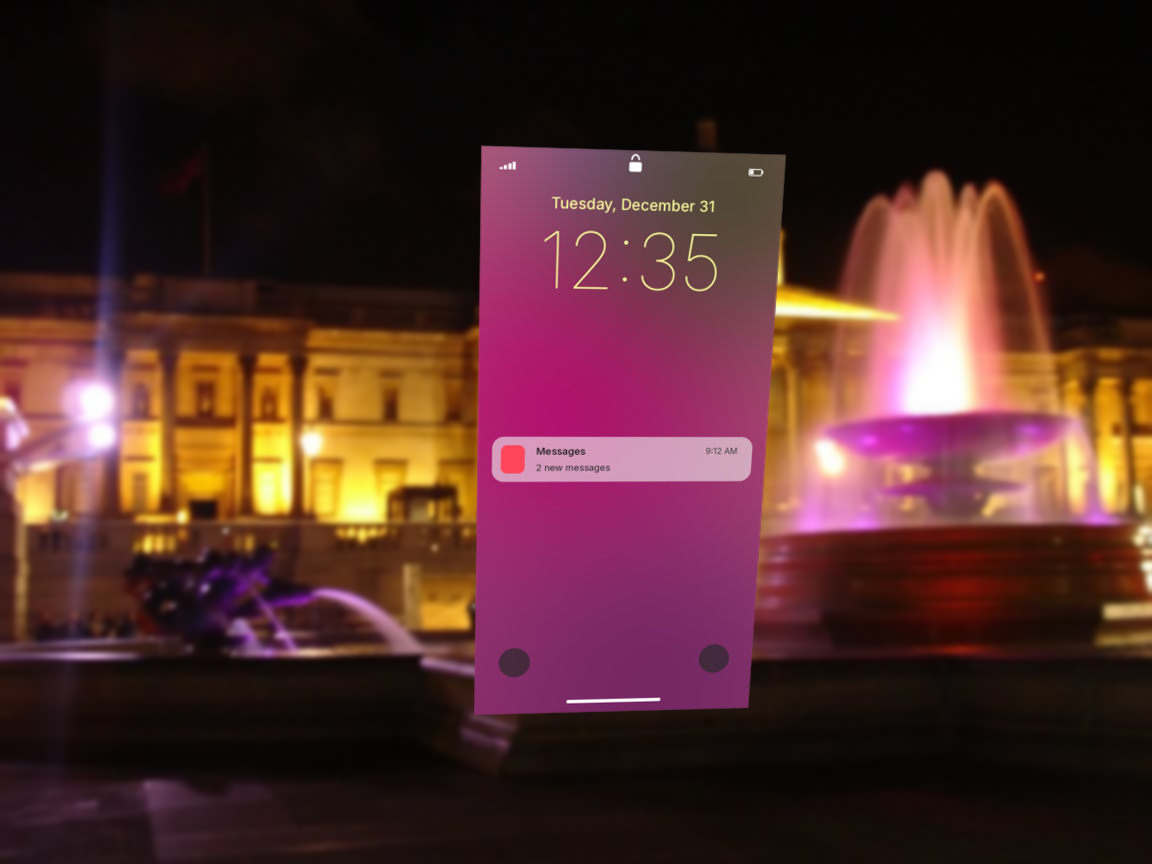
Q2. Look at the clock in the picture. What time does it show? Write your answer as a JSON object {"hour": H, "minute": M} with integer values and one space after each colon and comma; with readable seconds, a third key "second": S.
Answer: {"hour": 12, "minute": 35}
